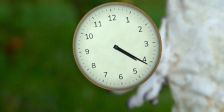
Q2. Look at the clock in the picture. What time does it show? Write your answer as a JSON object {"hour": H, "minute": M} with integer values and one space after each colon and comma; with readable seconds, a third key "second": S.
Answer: {"hour": 4, "minute": 21}
